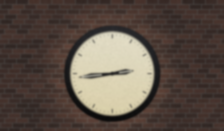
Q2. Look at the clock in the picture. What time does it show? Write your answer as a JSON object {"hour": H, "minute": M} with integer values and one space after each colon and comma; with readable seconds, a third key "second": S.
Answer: {"hour": 2, "minute": 44}
